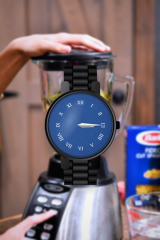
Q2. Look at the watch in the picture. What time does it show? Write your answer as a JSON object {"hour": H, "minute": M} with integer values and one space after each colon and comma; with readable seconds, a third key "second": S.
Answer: {"hour": 3, "minute": 15}
